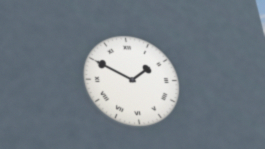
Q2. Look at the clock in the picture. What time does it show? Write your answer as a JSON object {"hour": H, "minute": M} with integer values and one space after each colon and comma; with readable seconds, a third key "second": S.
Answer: {"hour": 1, "minute": 50}
